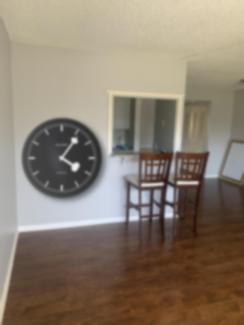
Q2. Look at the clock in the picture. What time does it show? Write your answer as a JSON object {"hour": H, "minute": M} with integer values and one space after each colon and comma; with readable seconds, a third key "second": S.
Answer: {"hour": 4, "minute": 6}
